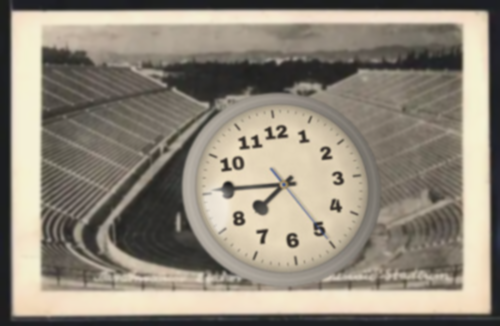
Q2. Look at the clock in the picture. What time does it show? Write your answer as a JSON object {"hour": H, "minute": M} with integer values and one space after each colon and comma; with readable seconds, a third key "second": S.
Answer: {"hour": 7, "minute": 45, "second": 25}
